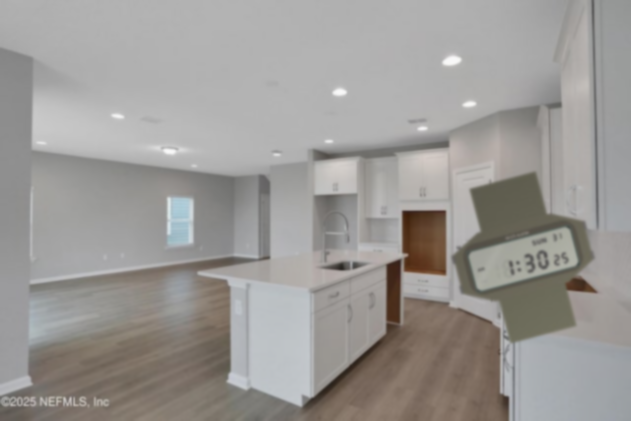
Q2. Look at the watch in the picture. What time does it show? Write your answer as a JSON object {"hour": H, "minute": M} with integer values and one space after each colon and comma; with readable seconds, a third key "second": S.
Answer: {"hour": 1, "minute": 30}
